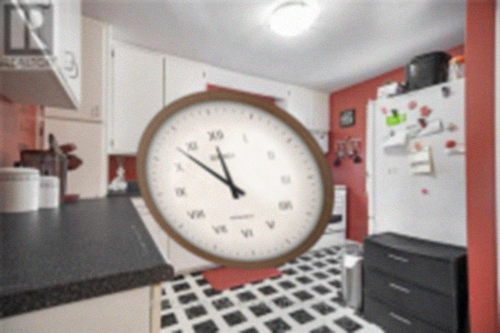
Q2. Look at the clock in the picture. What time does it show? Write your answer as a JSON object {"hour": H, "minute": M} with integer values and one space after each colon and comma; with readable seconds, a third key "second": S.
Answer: {"hour": 11, "minute": 53}
